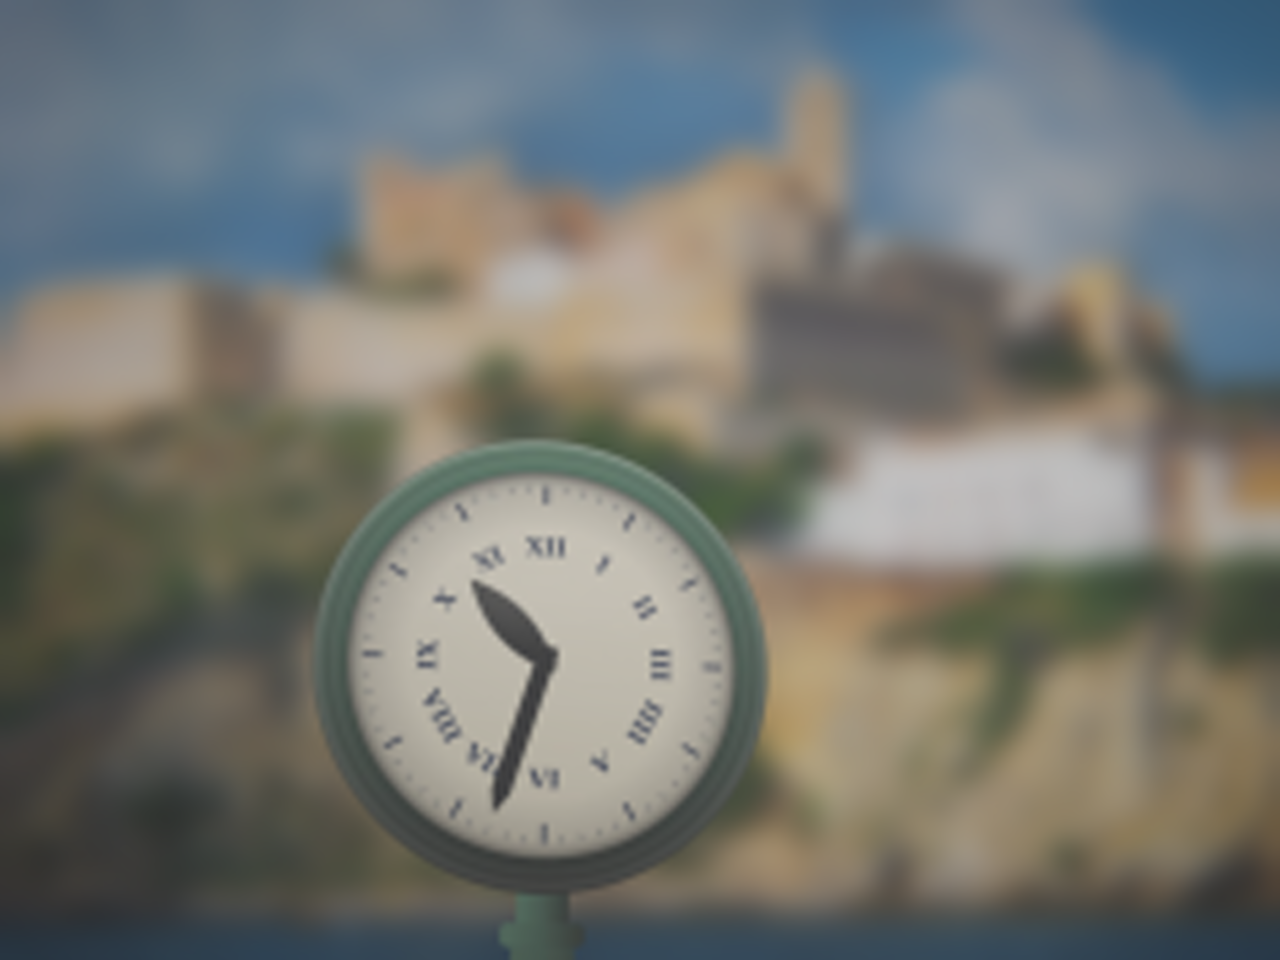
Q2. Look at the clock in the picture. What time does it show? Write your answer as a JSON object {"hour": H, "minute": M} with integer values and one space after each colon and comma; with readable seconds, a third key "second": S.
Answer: {"hour": 10, "minute": 33}
